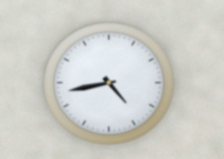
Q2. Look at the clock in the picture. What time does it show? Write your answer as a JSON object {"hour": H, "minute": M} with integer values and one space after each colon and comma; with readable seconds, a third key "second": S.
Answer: {"hour": 4, "minute": 43}
